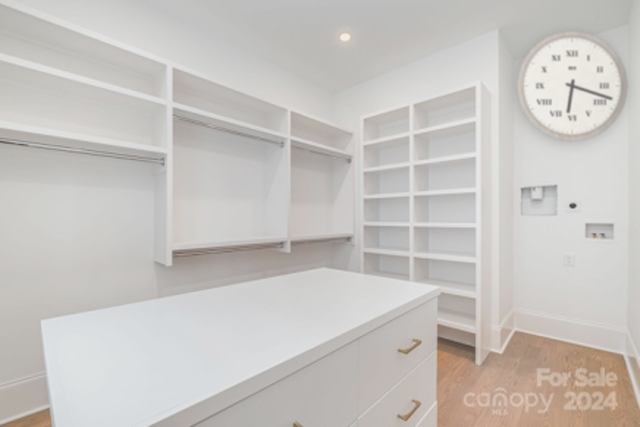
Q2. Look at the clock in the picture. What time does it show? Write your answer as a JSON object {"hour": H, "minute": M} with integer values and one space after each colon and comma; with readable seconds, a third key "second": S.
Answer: {"hour": 6, "minute": 18}
